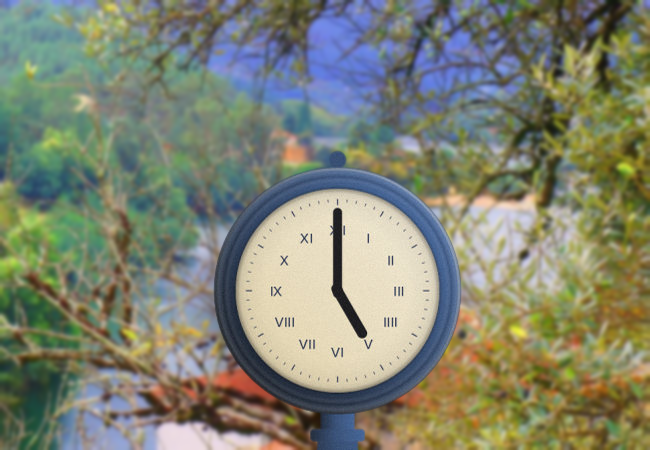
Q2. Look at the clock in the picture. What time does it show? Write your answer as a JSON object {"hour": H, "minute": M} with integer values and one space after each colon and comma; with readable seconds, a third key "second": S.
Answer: {"hour": 5, "minute": 0}
